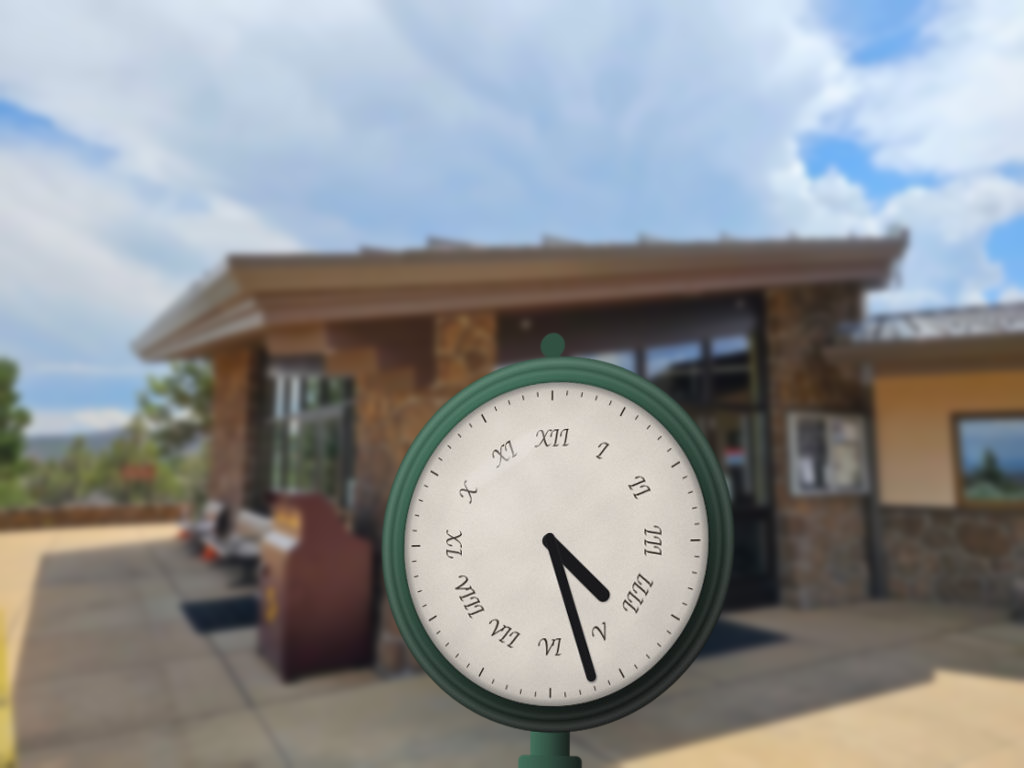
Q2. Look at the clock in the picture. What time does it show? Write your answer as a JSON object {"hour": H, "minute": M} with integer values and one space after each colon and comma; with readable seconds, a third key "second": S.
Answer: {"hour": 4, "minute": 27}
